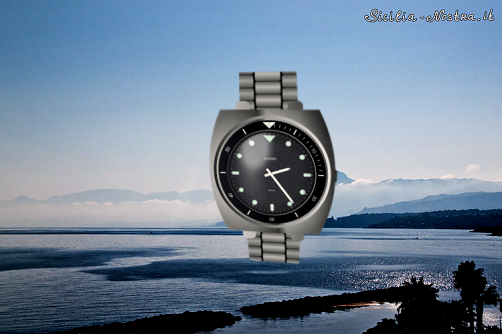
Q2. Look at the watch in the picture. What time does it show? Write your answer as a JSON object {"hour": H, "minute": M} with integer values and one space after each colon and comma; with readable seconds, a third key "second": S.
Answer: {"hour": 2, "minute": 24}
